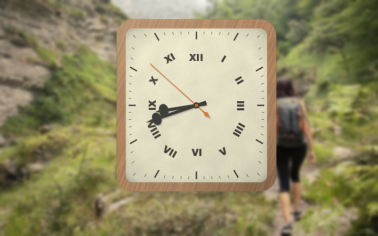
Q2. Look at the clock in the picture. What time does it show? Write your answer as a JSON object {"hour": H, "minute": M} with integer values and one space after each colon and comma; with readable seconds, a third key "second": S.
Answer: {"hour": 8, "minute": 41, "second": 52}
